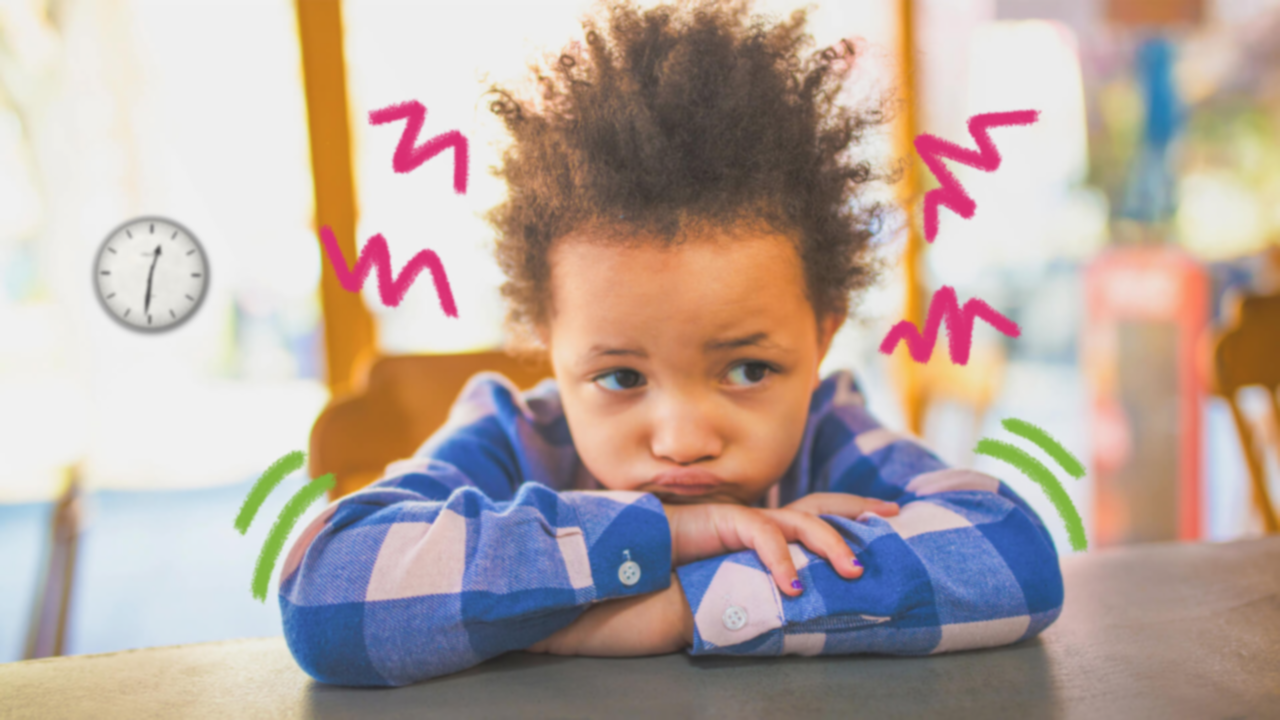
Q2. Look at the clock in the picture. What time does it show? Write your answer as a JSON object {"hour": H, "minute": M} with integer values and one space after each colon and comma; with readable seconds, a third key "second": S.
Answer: {"hour": 12, "minute": 31}
